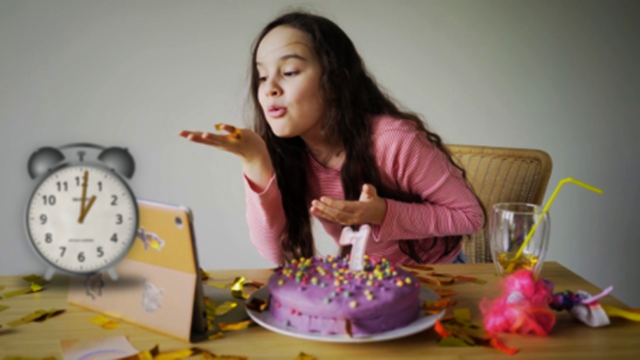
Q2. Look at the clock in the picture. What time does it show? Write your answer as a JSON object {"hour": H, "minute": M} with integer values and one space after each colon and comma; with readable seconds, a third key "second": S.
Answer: {"hour": 1, "minute": 1}
